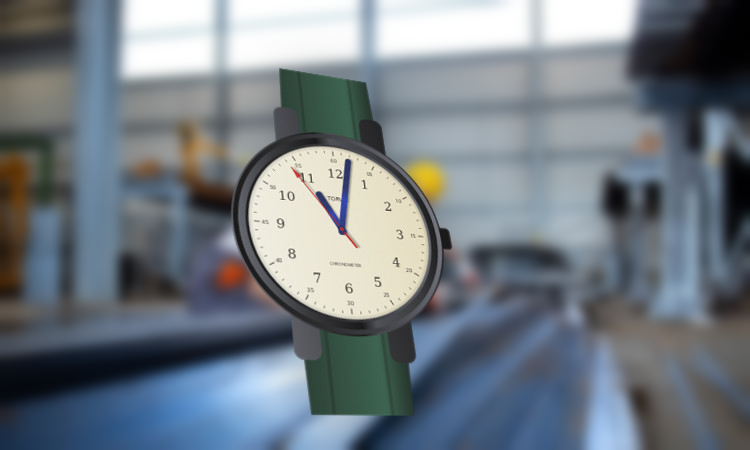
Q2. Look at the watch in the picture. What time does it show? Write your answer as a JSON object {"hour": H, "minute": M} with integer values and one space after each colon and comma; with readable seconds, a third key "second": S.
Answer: {"hour": 11, "minute": 1, "second": 54}
